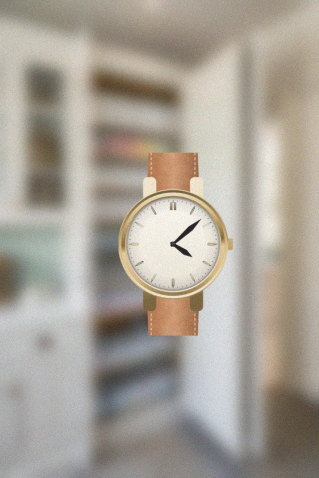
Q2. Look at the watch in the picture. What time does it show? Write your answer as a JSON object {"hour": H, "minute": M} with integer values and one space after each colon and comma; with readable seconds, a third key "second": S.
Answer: {"hour": 4, "minute": 8}
